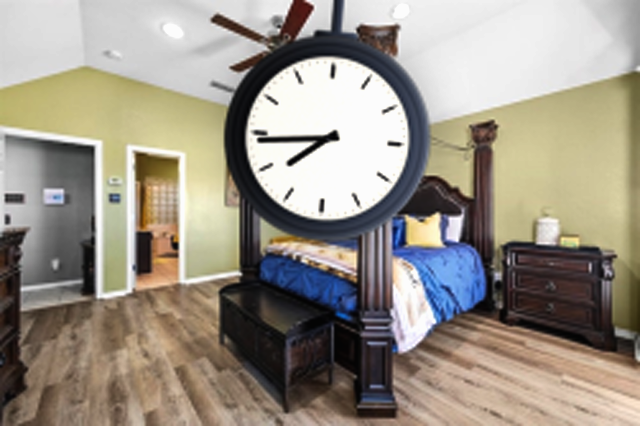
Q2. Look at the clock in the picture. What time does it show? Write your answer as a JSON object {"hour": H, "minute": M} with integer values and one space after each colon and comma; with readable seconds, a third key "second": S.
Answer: {"hour": 7, "minute": 44}
